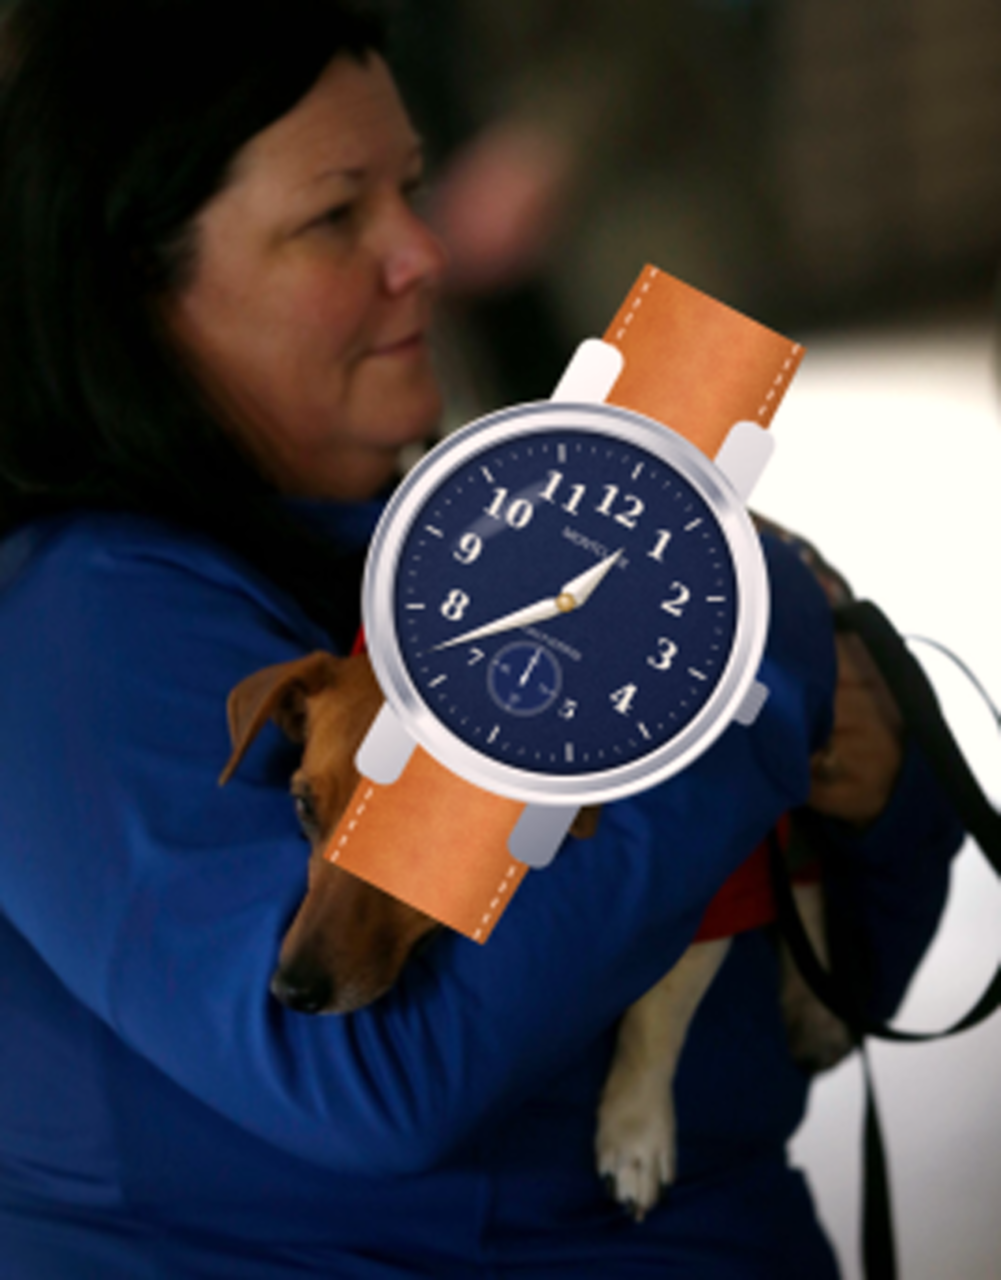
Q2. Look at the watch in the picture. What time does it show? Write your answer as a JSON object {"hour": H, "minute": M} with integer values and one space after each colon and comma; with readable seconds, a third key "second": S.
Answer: {"hour": 12, "minute": 37}
